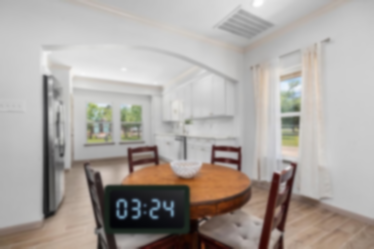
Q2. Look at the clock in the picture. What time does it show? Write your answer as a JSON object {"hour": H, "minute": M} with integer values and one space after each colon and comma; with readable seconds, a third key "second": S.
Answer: {"hour": 3, "minute": 24}
